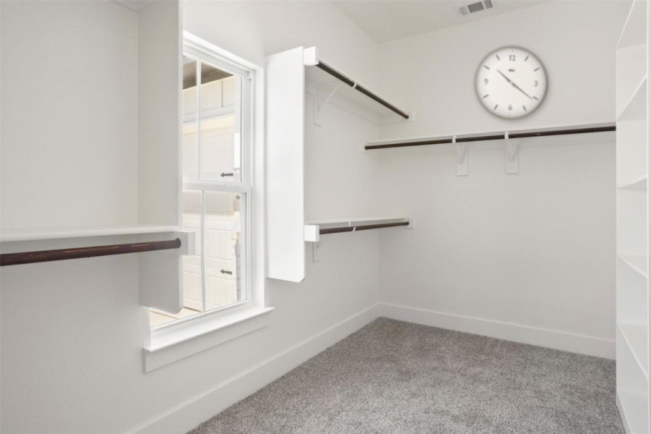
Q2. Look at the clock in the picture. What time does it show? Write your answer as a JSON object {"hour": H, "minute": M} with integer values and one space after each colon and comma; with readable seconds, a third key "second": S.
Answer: {"hour": 10, "minute": 21}
